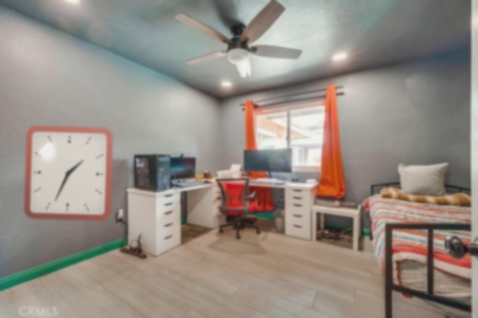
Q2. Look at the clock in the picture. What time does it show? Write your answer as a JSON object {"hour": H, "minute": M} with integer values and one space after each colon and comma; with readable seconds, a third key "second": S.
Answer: {"hour": 1, "minute": 34}
